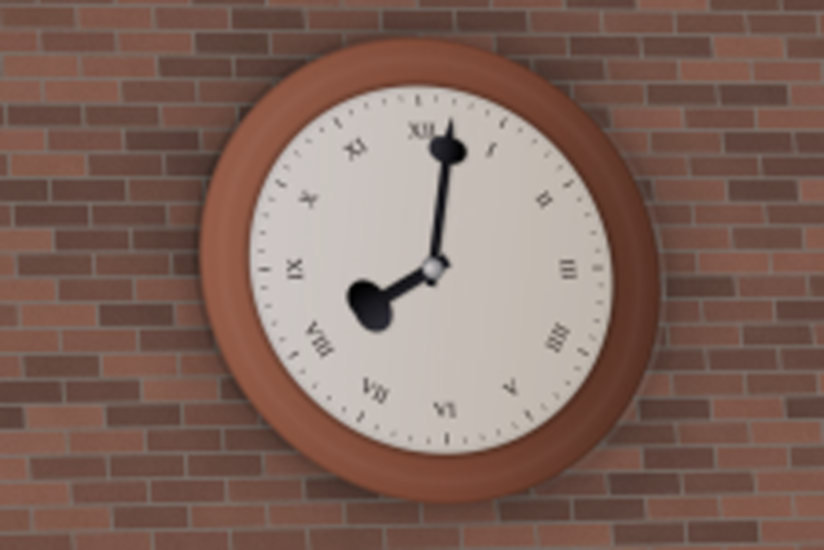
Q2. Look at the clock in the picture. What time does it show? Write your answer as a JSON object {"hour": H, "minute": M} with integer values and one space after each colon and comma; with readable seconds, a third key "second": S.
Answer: {"hour": 8, "minute": 2}
